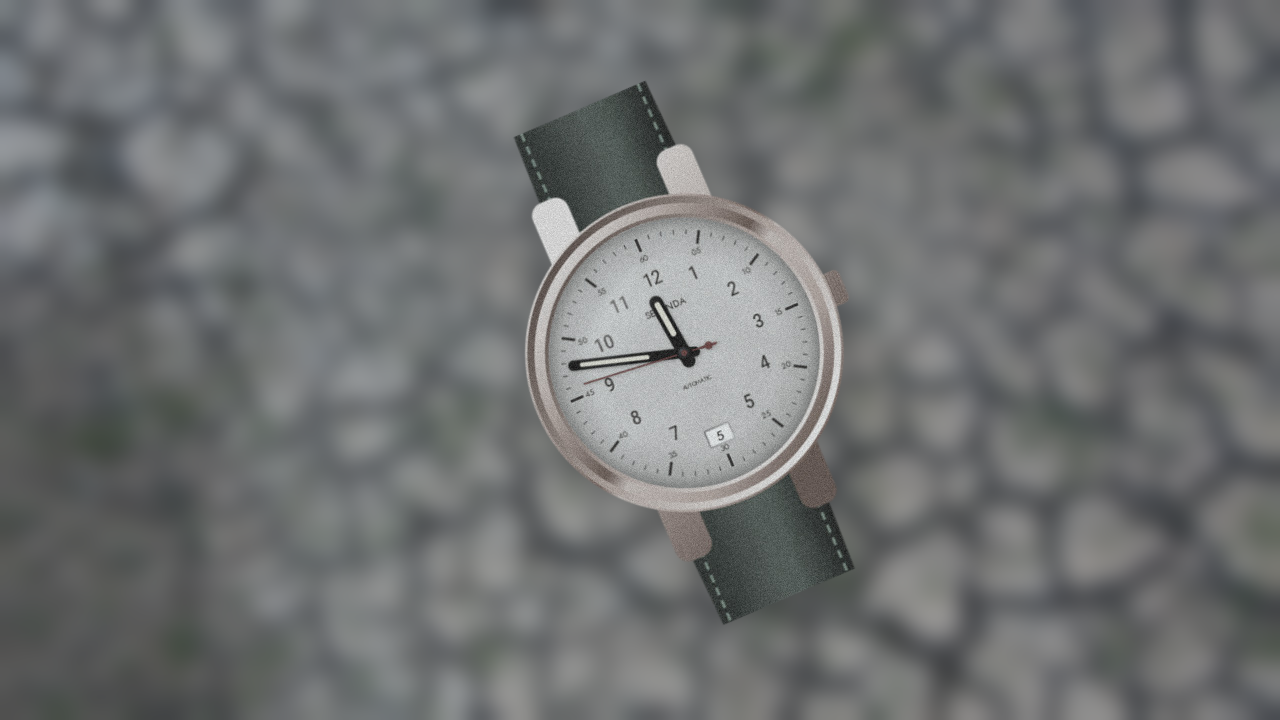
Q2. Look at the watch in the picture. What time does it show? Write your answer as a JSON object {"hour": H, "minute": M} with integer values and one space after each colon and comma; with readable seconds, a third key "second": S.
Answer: {"hour": 11, "minute": 47, "second": 46}
